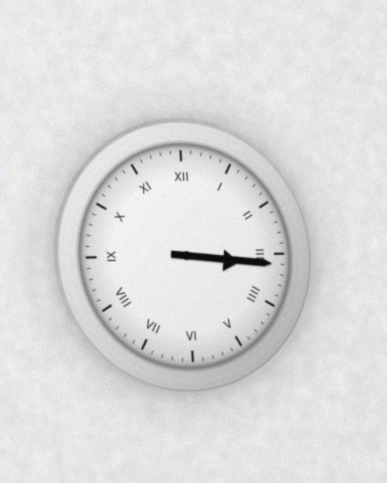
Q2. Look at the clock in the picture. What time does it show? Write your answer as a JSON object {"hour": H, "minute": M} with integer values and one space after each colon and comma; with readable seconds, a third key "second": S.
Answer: {"hour": 3, "minute": 16}
